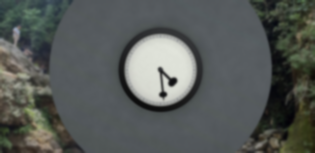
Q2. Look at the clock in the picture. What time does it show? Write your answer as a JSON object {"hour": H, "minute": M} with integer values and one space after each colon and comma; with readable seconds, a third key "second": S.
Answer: {"hour": 4, "minute": 29}
